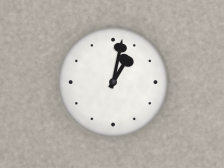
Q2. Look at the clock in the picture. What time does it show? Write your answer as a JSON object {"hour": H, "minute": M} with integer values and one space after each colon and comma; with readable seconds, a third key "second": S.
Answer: {"hour": 1, "minute": 2}
